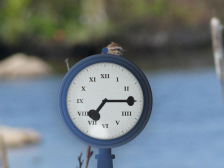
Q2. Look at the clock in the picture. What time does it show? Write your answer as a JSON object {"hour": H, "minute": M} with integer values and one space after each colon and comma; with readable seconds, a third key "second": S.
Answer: {"hour": 7, "minute": 15}
